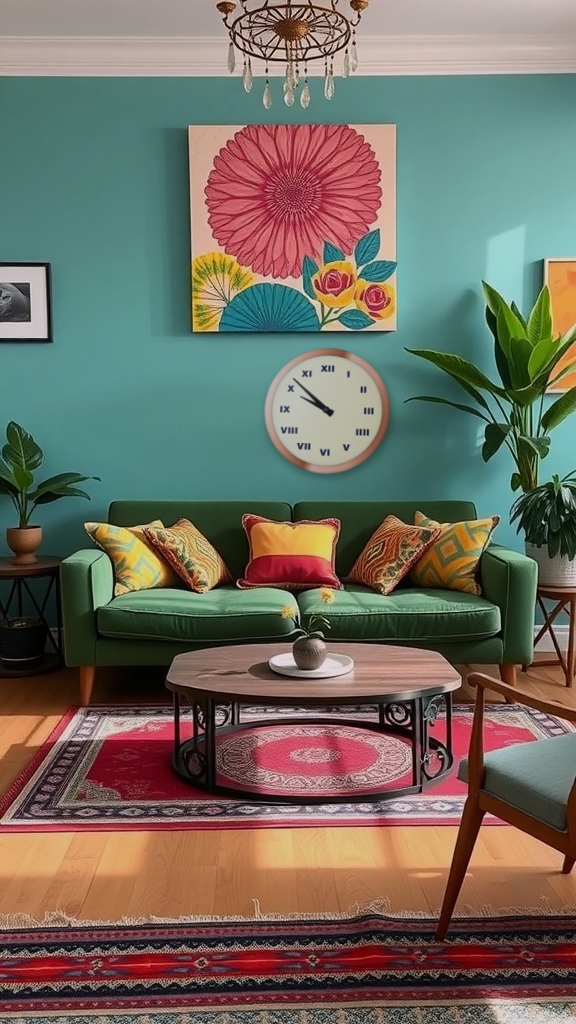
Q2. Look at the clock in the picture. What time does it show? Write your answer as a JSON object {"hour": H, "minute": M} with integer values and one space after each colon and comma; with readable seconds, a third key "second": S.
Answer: {"hour": 9, "minute": 52}
